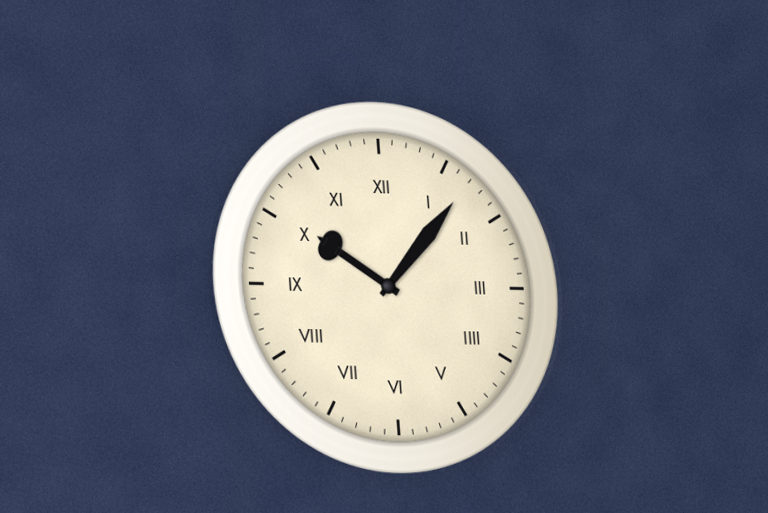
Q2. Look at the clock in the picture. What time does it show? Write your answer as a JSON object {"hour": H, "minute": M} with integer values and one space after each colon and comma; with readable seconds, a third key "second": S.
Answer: {"hour": 10, "minute": 7}
